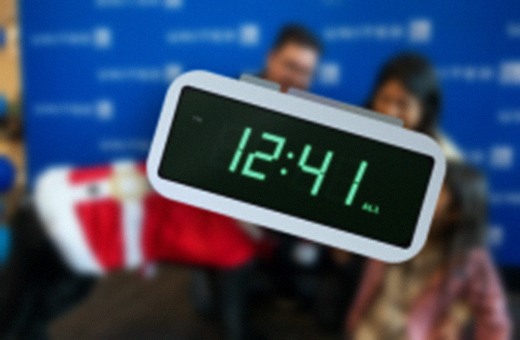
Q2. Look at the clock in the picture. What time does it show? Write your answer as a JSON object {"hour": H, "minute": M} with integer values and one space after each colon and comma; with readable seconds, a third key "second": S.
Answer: {"hour": 12, "minute": 41}
